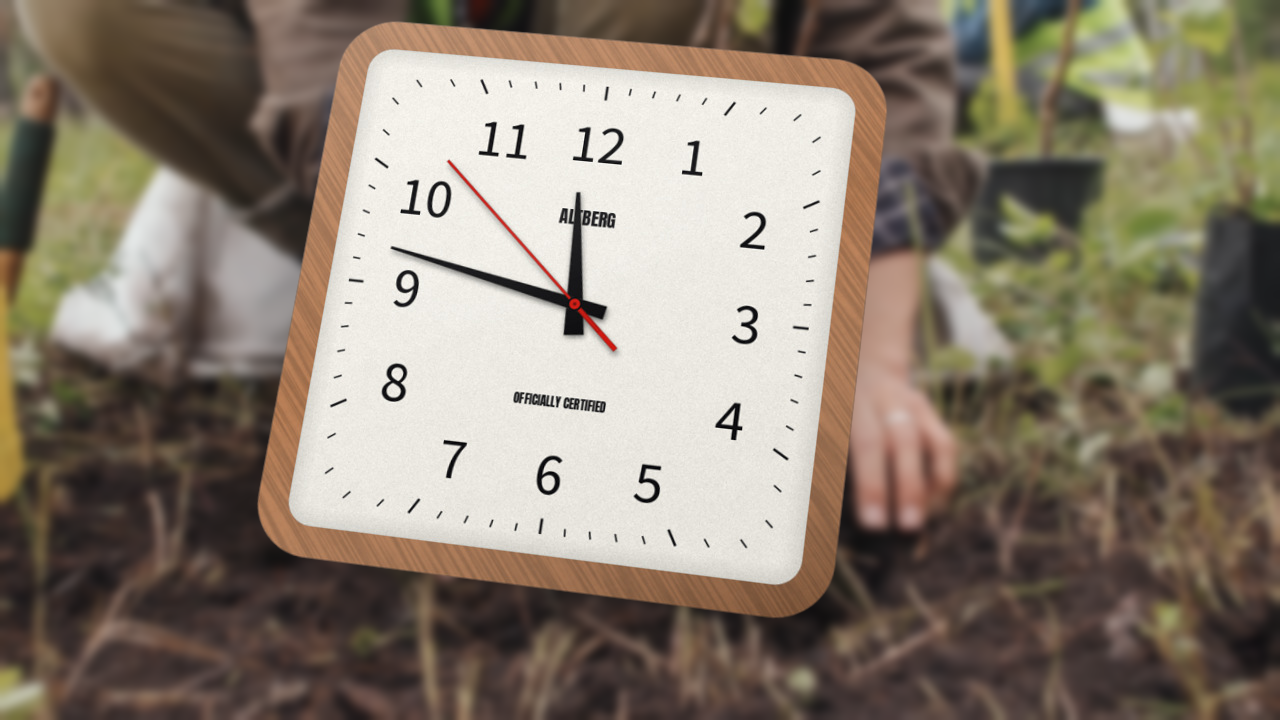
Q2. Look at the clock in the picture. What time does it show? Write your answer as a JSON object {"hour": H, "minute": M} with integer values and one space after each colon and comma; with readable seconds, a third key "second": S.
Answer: {"hour": 11, "minute": 46, "second": 52}
